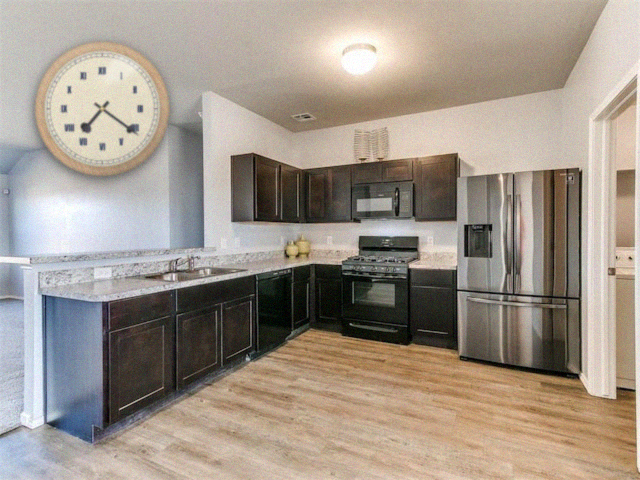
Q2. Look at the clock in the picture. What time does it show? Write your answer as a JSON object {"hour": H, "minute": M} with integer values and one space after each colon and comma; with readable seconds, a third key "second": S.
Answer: {"hour": 7, "minute": 21}
